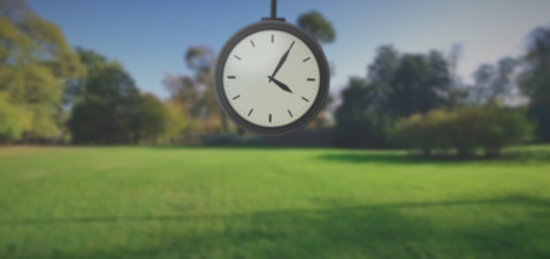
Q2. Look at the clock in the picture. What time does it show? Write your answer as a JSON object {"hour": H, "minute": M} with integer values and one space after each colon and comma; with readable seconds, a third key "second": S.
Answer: {"hour": 4, "minute": 5}
